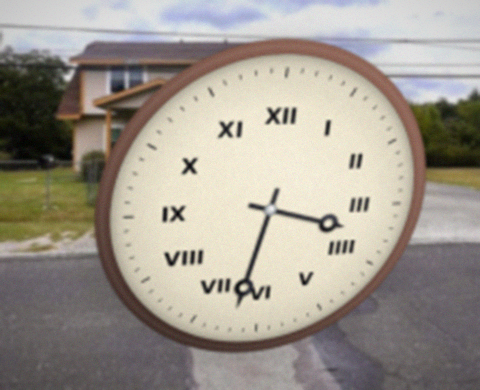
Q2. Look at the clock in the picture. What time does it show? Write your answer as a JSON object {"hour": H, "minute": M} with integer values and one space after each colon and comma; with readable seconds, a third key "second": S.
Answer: {"hour": 3, "minute": 32}
